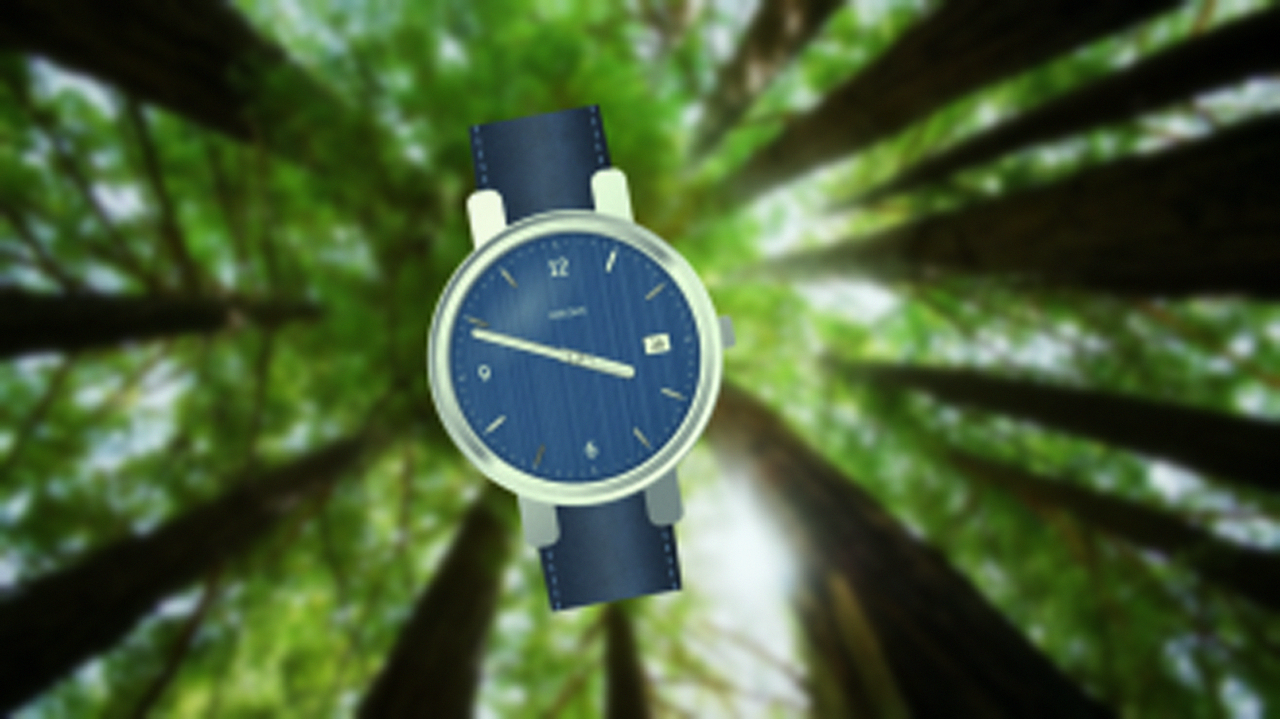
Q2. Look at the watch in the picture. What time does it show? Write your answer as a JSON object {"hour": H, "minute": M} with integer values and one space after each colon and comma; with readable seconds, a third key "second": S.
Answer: {"hour": 3, "minute": 49}
